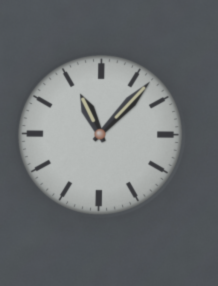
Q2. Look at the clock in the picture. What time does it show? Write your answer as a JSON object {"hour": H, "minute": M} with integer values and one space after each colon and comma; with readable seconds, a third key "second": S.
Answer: {"hour": 11, "minute": 7}
